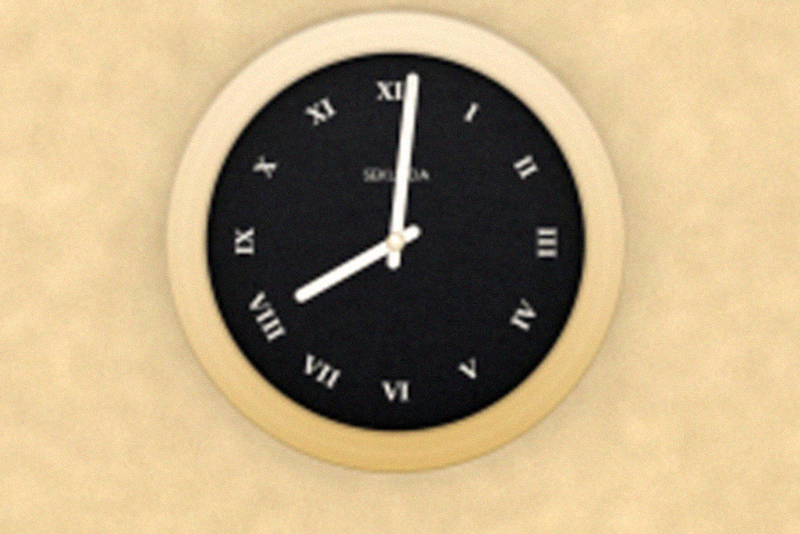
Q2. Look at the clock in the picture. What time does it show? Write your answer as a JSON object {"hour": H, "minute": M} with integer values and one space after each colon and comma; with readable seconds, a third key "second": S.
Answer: {"hour": 8, "minute": 1}
